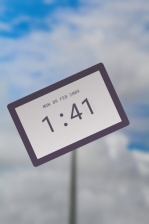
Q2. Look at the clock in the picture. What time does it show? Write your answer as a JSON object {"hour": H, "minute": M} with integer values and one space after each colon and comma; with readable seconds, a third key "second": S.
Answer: {"hour": 1, "minute": 41}
